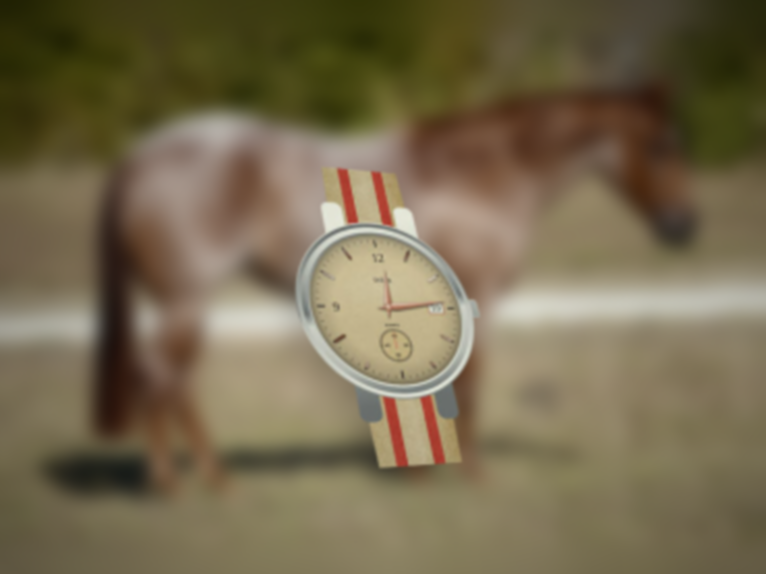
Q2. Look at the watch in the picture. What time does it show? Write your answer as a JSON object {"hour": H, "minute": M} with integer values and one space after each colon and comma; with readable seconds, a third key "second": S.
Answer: {"hour": 12, "minute": 14}
